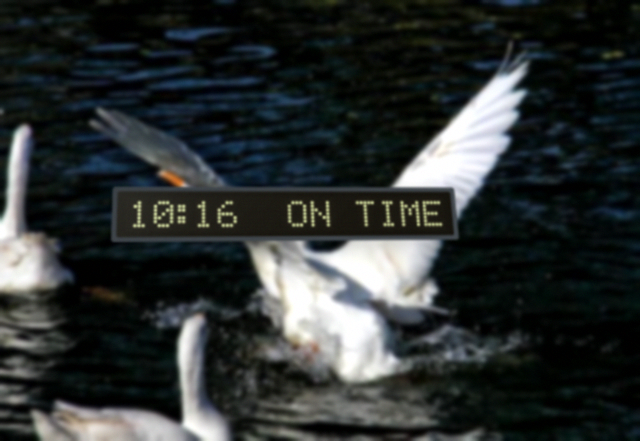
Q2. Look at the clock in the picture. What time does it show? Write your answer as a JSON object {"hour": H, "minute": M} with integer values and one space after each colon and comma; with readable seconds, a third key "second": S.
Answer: {"hour": 10, "minute": 16}
